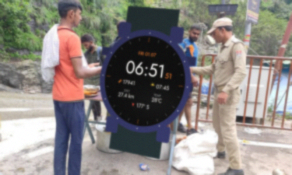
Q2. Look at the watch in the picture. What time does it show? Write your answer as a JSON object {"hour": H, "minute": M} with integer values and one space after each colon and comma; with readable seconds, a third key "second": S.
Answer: {"hour": 6, "minute": 51}
